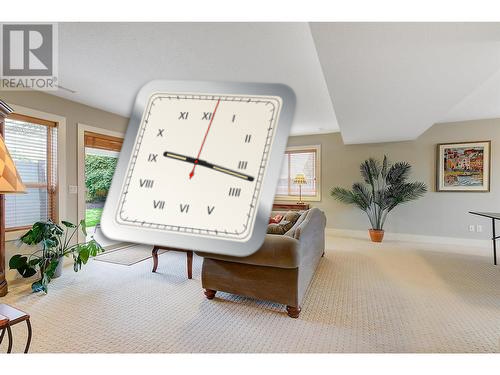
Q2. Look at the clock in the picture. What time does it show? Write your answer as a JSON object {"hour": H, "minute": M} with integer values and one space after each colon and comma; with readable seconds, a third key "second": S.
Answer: {"hour": 9, "minute": 17, "second": 1}
